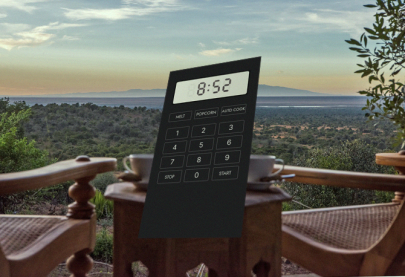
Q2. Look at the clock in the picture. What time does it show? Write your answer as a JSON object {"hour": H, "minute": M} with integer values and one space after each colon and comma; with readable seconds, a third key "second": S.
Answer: {"hour": 8, "minute": 52}
